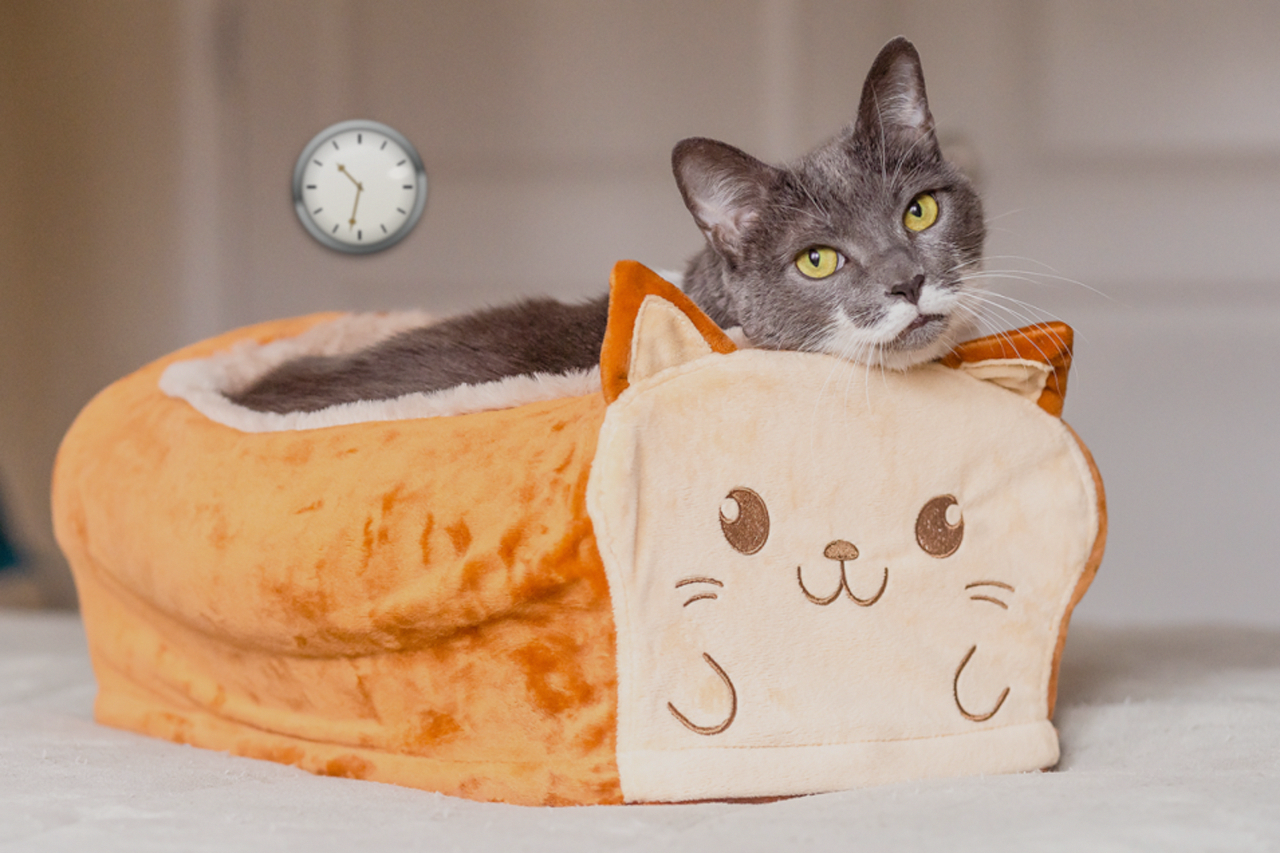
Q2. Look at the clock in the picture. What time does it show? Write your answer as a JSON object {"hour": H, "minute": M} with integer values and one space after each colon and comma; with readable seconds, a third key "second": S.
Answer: {"hour": 10, "minute": 32}
